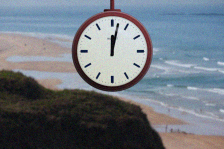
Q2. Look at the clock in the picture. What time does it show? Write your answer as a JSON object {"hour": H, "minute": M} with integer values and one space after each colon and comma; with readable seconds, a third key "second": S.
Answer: {"hour": 12, "minute": 2}
